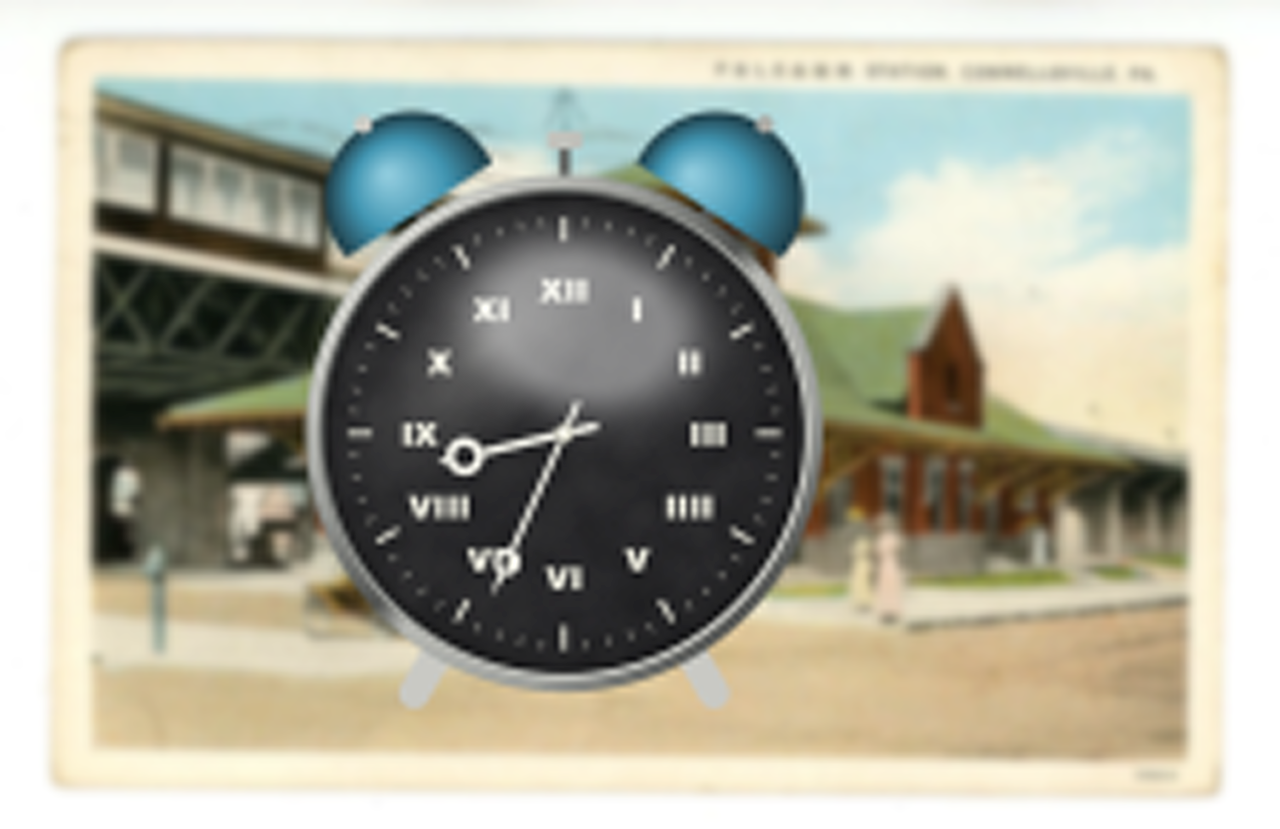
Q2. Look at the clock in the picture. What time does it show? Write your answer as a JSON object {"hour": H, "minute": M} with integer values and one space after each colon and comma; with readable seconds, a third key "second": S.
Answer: {"hour": 8, "minute": 34}
